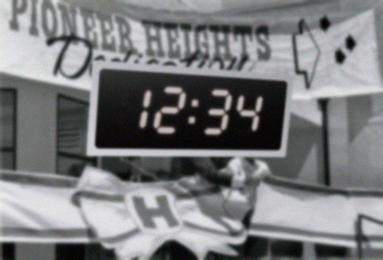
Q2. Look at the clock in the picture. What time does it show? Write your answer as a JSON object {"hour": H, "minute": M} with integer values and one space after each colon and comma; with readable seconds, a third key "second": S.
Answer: {"hour": 12, "minute": 34}
